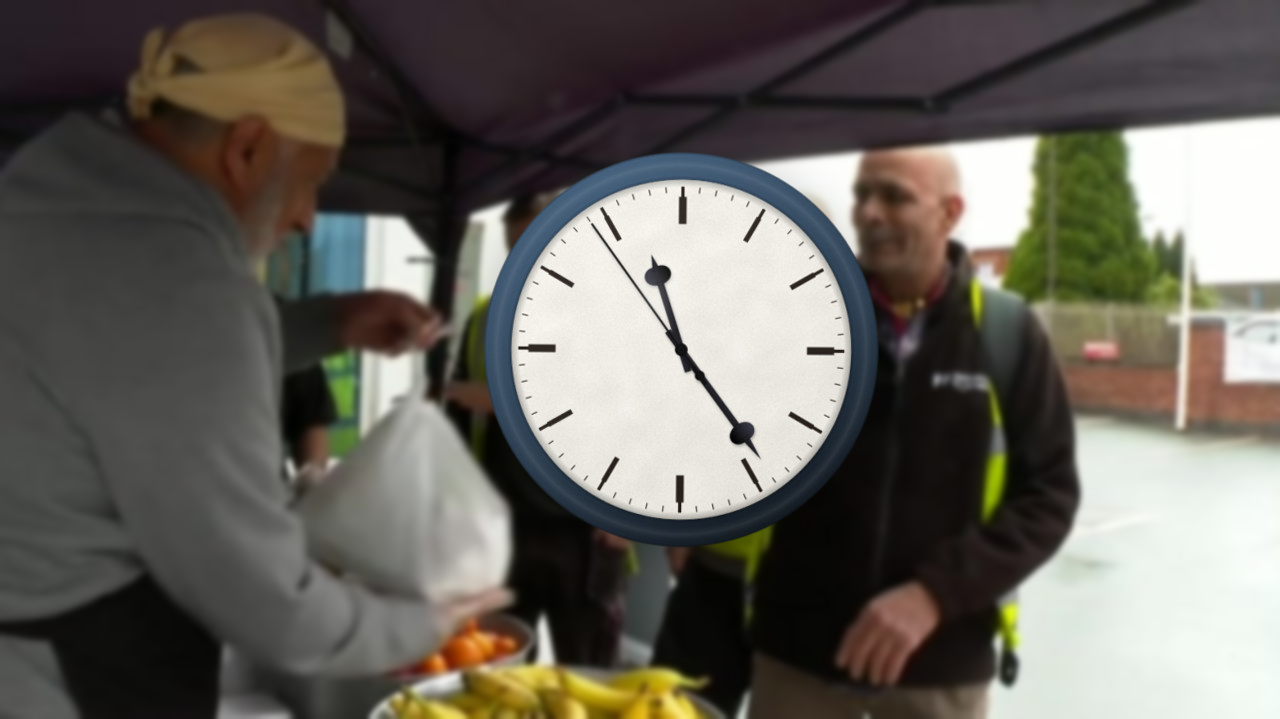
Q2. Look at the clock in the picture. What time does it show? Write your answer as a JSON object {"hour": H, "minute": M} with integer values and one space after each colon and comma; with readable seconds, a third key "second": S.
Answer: {"hour": 11, "minute": 23, "second": 54}
